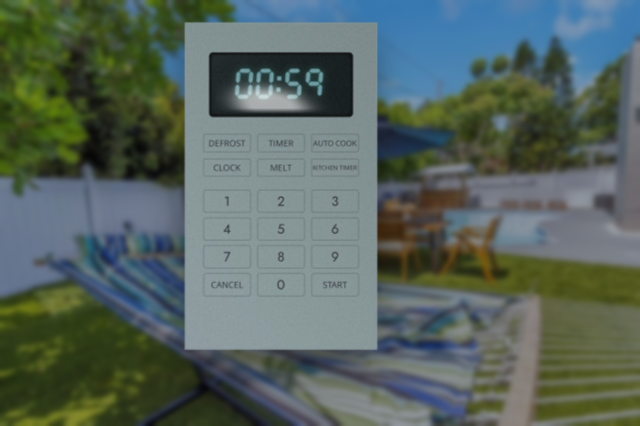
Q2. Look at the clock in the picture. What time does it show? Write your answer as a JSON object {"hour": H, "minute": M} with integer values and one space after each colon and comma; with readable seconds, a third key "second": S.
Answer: {"hour": 0, "minute": 59}
